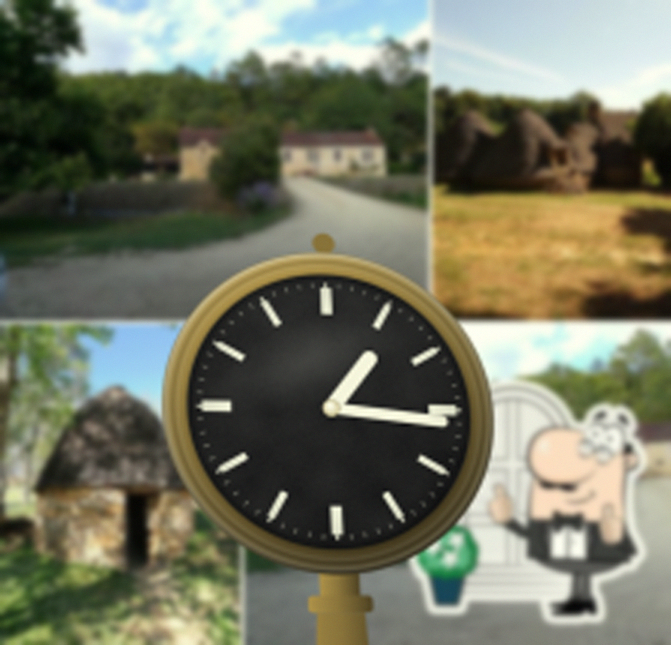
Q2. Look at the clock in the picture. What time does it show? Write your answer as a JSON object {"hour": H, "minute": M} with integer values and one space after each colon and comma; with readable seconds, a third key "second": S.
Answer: {"hour": 1, "minute": 16}
